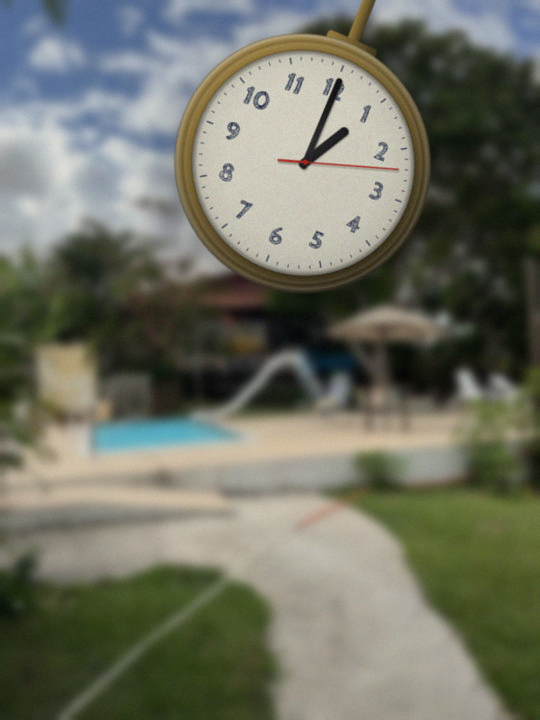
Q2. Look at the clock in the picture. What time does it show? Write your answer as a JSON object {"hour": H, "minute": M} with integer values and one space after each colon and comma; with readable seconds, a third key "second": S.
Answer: {"hour": 1, "minute": 0, "second": 12}
